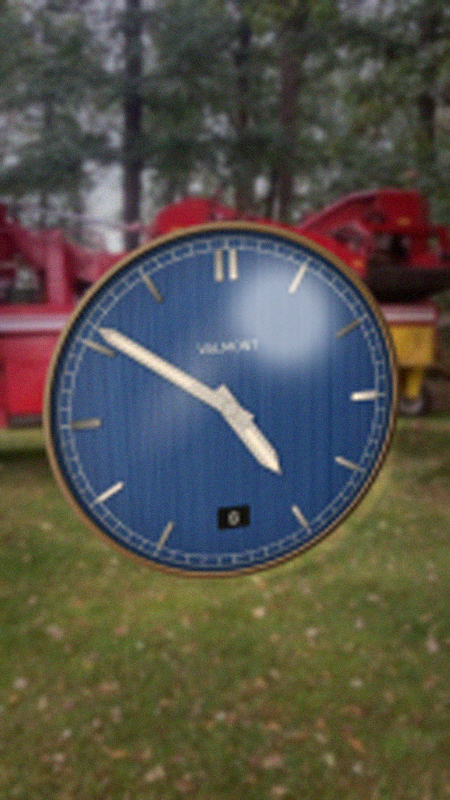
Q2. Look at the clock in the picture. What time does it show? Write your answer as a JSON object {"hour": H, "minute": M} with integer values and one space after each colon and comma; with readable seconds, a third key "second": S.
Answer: {"hour": 4, "minute": 51}
